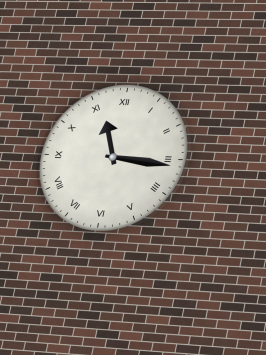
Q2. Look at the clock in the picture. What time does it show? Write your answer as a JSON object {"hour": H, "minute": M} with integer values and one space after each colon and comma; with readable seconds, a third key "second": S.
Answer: {"hour": 11, "minute": 16}
